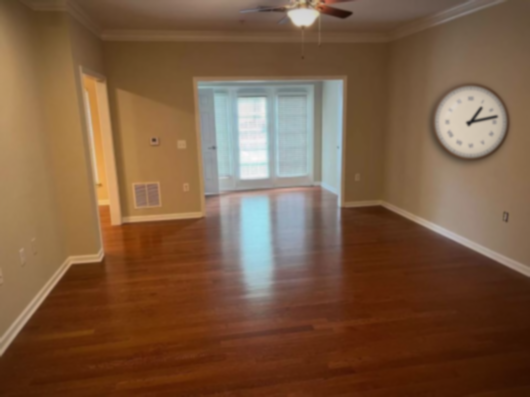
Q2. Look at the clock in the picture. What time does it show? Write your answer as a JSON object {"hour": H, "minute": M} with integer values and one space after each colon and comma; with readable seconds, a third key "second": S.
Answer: {"hour": 1, "minute": 13}
